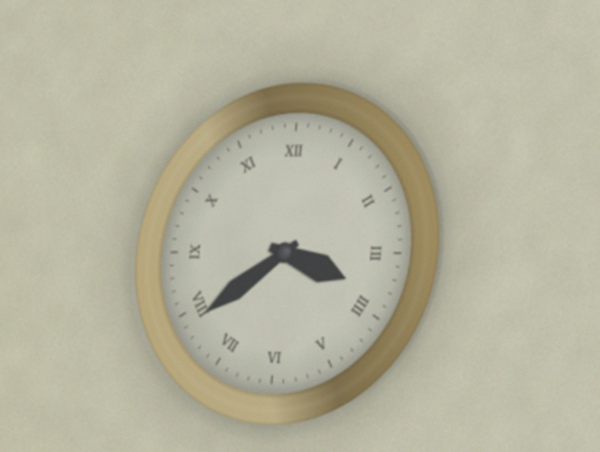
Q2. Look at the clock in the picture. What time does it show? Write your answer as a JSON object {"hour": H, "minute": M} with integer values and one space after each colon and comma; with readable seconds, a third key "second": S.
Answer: {"hour": 3, "minute": 39}
